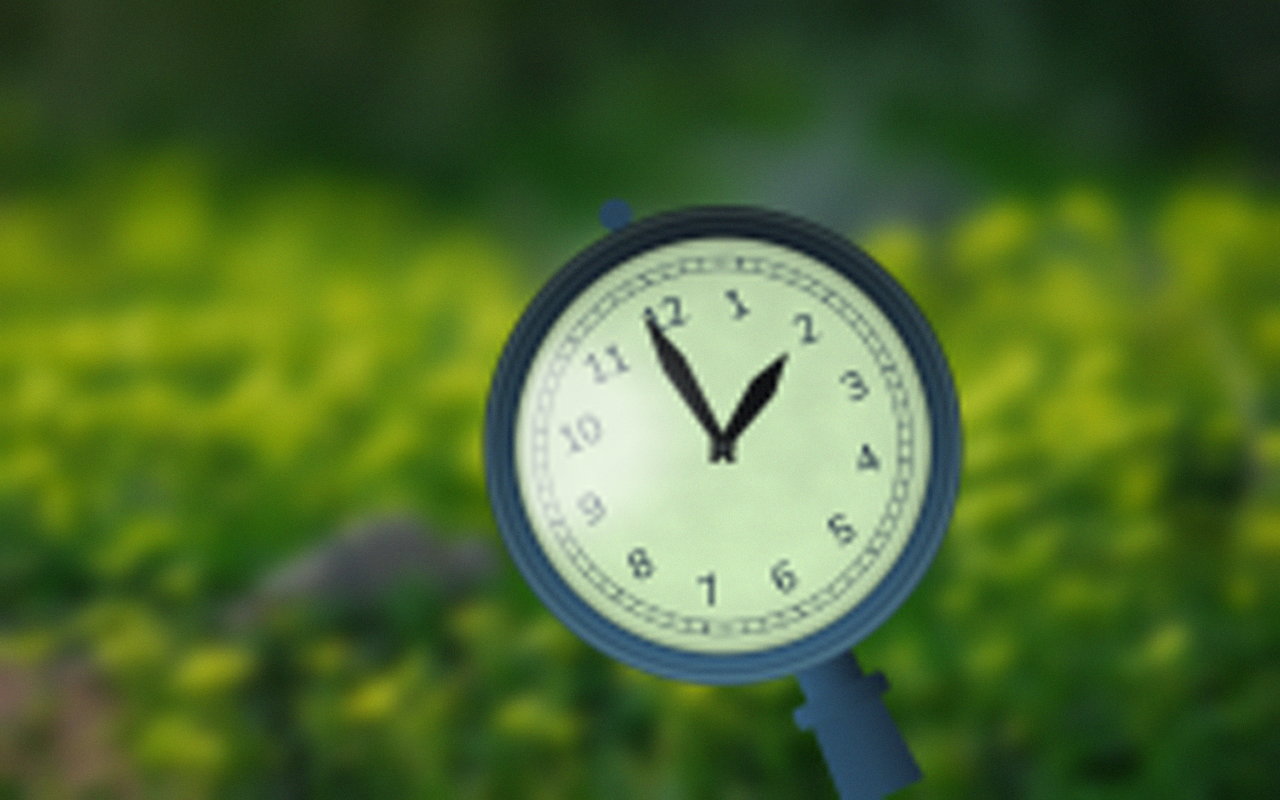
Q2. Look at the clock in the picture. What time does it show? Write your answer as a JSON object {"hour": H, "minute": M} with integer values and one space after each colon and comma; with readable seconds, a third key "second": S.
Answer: {"hour": 1, "minute": 59}
